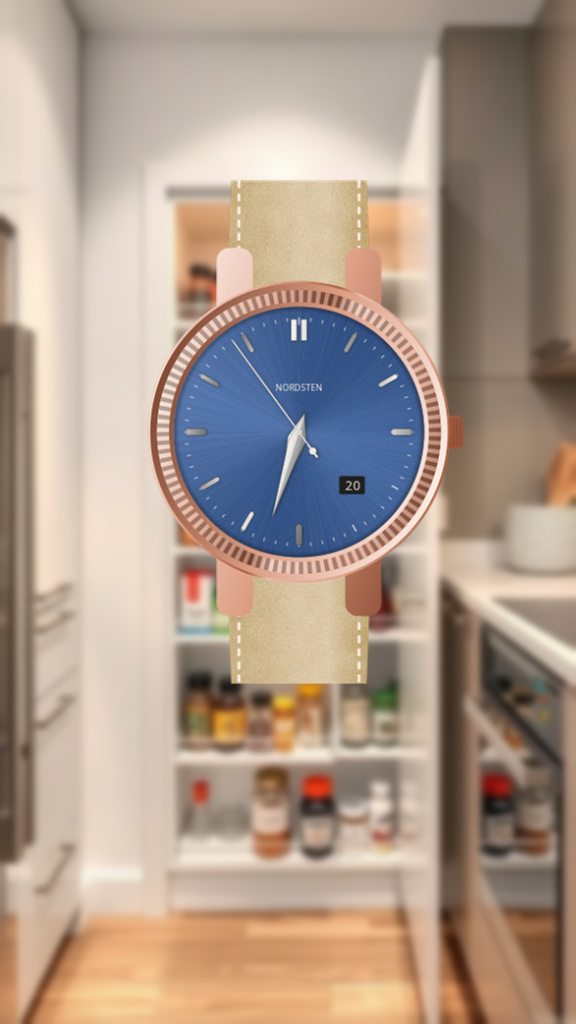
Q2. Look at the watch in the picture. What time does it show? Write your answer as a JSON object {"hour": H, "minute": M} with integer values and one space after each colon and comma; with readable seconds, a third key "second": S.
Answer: {"hour": 6, "minute": 32, "second": 54}
